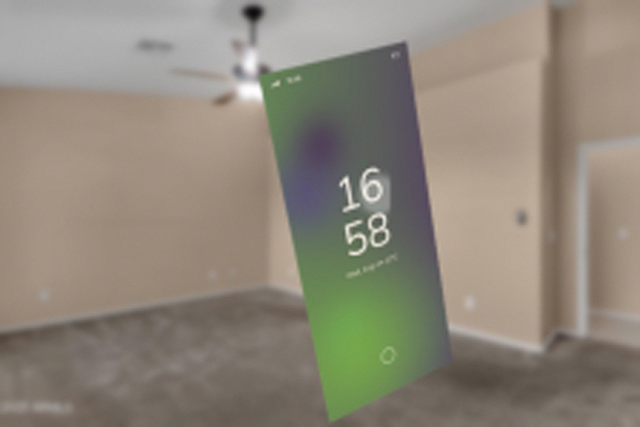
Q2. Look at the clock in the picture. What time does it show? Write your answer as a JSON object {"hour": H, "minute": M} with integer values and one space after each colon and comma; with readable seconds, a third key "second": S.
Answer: {"hour": 16, "minute": 58}
